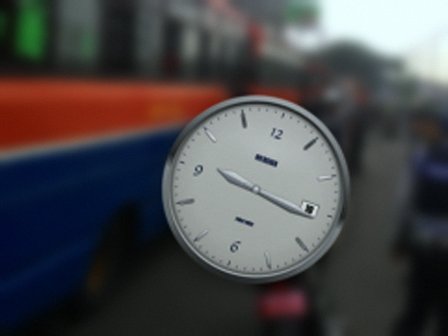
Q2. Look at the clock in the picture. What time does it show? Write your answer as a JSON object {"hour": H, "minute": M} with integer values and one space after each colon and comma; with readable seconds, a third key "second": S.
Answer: {"hour": 9, "minute": 16}
